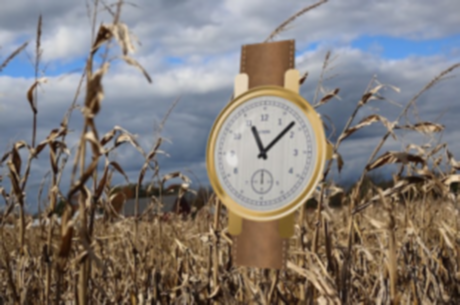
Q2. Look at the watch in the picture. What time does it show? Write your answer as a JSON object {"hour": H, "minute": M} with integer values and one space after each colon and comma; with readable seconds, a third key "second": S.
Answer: {"hour": 11, "minute": 8}
